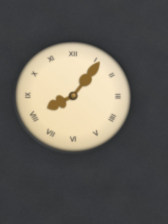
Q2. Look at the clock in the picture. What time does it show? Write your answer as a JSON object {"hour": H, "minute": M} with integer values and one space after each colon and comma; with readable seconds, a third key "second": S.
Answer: {"hour": 8, "minute": 6}
